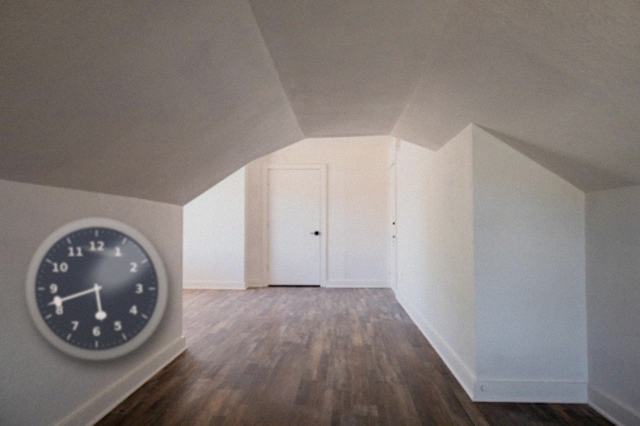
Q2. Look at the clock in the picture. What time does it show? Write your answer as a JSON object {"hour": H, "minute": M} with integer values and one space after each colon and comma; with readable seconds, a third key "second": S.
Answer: {"hour": 5, "minute": 42}
